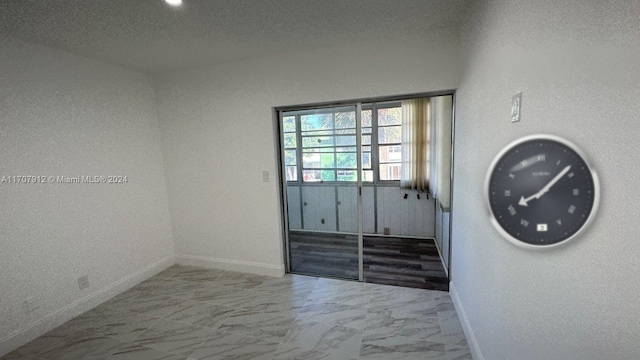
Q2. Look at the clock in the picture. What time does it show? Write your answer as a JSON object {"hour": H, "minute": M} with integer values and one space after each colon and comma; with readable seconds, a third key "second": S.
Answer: {"hour": 8, "minute": 8}
